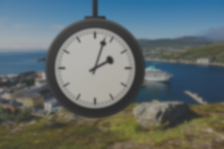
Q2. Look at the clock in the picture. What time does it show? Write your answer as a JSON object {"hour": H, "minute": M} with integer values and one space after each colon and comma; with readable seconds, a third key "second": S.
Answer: {"hour": 2, "minute": 3}
